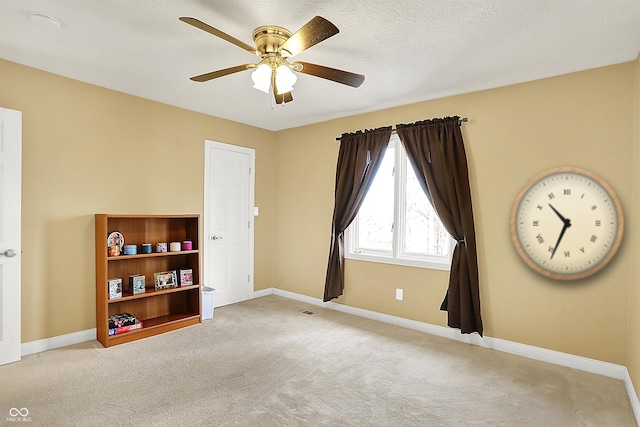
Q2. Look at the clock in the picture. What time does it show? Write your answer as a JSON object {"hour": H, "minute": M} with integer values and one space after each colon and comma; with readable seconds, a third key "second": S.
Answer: {"hour": 10, "minute": 34}
